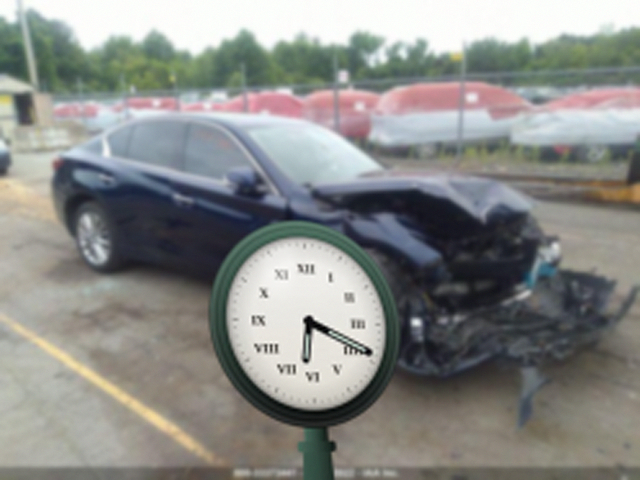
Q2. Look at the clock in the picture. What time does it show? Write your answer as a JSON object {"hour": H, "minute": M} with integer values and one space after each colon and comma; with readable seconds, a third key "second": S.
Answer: {"hour": 6, "minute": 19}
